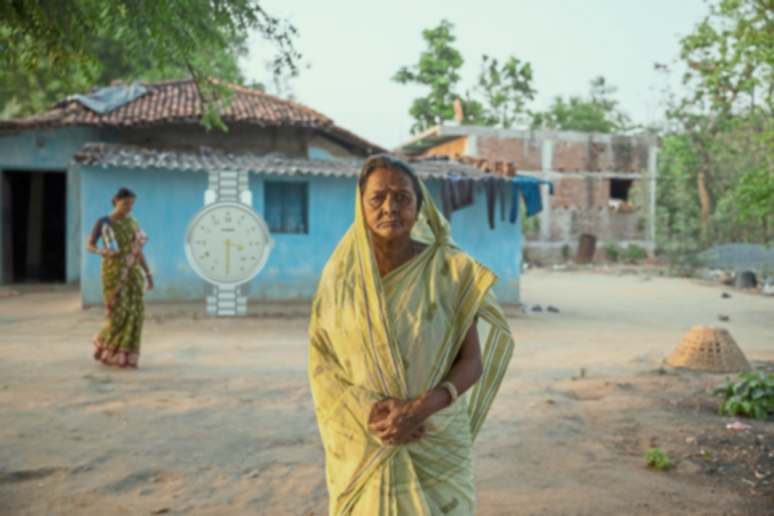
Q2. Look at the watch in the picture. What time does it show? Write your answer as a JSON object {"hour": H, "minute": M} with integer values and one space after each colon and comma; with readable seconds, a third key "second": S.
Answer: {"hour": 3, "minute": 30}
